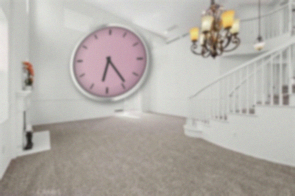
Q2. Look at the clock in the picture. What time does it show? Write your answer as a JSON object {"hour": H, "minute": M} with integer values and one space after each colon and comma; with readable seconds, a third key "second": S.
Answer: {"hour": 6, "minute": 24}
